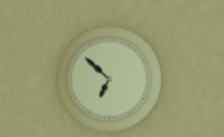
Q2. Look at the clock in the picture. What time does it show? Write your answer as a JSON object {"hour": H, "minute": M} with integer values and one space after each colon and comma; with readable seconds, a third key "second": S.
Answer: {"hour": 6, "minute": 52}
